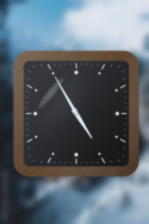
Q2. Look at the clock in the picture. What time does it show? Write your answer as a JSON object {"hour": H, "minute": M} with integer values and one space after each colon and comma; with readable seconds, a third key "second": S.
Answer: {"hour": 4, "minute": 55}
